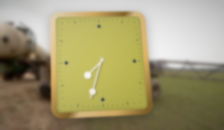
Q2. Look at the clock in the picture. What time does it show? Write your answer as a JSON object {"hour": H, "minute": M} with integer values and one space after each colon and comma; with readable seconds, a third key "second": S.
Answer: {"hour": 7, "minute": 33}
